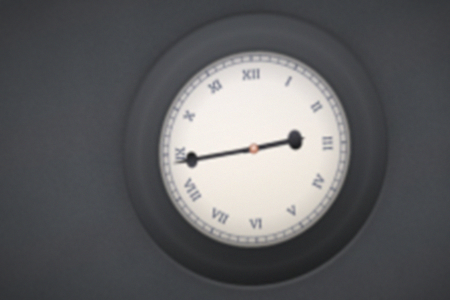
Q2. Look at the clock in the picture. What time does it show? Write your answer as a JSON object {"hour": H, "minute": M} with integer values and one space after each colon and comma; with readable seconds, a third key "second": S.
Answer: {"hour": 2, "minute": 44}
